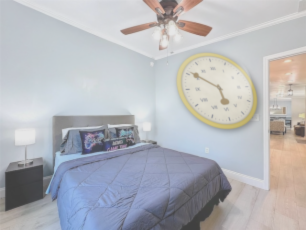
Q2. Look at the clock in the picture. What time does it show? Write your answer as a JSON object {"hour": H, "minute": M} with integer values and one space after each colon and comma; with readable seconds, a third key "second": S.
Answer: {"hour": 5, "minute": 51}
